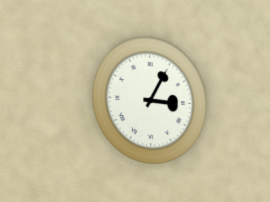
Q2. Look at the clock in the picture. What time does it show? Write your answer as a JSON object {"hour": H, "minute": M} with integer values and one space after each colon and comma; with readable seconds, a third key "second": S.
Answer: {"hour": 3, "minute": 5}
